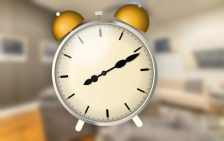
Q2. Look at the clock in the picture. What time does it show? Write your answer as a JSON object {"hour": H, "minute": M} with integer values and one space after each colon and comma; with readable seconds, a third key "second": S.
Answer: {"hour": 8, "minute": 11}
